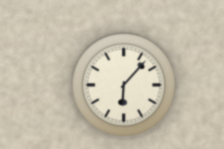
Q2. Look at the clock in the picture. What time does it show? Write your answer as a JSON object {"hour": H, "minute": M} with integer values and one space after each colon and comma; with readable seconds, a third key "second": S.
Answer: {"hour": 6, "minute": 7}
